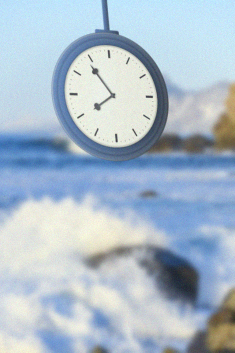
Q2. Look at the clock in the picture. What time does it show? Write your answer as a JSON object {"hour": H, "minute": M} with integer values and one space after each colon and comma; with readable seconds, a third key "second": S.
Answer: {"hour": 7, "minute": 54}
